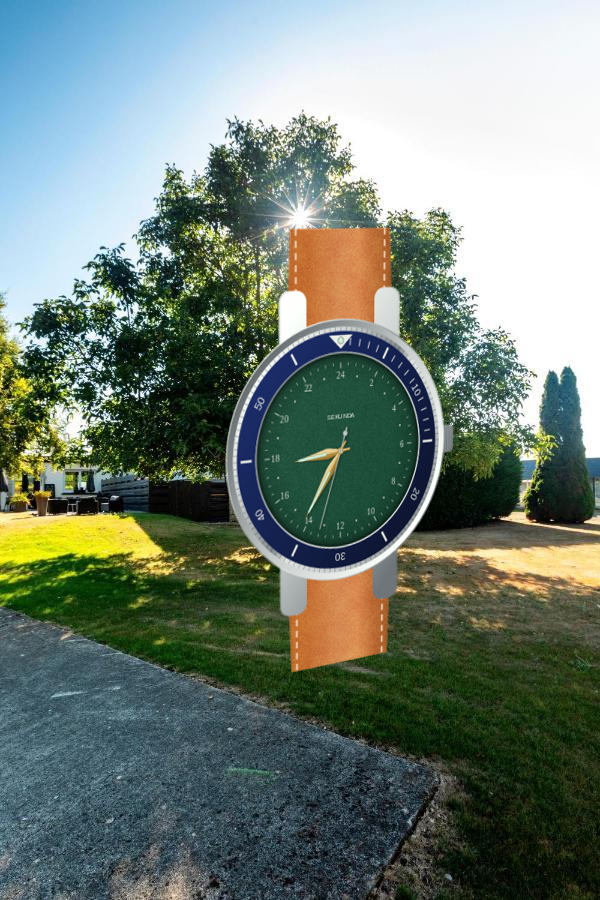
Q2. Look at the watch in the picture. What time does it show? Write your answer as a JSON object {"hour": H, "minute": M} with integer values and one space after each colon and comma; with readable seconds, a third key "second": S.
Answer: {"hour": 17, "minute": 35, "second": 33}
